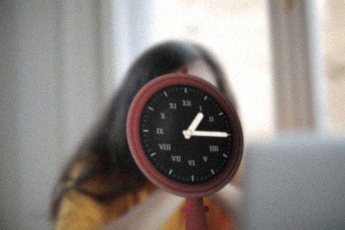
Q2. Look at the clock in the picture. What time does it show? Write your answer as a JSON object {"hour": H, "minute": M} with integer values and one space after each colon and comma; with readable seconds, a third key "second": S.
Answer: {"hour": 1, "minute": 15}
